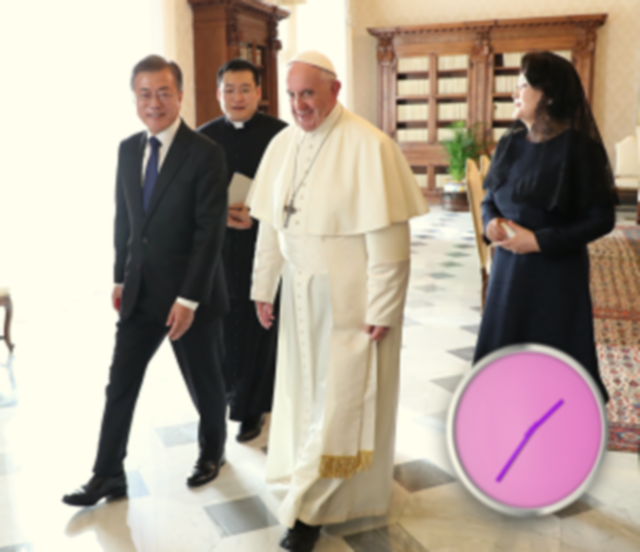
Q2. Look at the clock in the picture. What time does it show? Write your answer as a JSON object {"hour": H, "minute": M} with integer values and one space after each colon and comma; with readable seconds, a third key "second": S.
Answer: {"hour": 1, "minute": 36}
